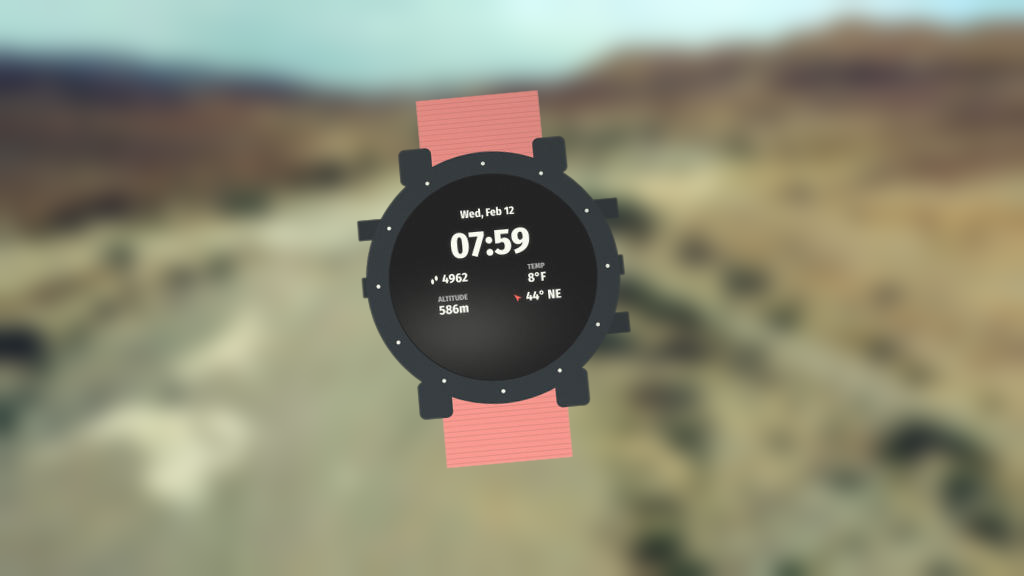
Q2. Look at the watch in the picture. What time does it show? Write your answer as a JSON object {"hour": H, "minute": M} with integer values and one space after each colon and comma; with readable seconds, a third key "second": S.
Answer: {"hour": 7, "minute": 59}
